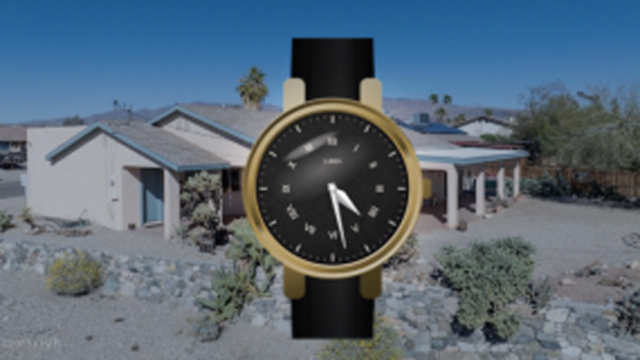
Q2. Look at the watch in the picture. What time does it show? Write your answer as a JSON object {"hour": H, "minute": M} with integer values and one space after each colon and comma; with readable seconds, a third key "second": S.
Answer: {"hour": 4, "minute": 28}
